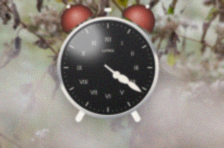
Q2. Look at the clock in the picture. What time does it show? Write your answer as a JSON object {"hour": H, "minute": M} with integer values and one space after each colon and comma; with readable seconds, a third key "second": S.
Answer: {"hour": 4, "minute": 21}
